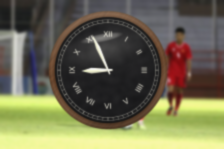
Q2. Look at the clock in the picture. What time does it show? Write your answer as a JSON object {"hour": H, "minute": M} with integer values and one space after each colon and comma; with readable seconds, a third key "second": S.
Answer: {"hour": 8, "minute": 56}
